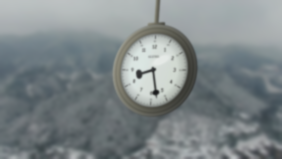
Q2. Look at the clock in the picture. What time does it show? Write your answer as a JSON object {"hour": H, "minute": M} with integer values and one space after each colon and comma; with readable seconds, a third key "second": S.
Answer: {"hour": 8, "minute": 28}
